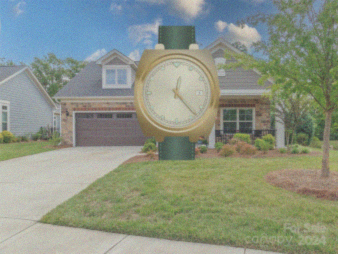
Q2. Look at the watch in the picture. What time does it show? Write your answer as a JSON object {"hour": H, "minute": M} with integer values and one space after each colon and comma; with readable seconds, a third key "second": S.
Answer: {"hour": 12, "minute": 23}
